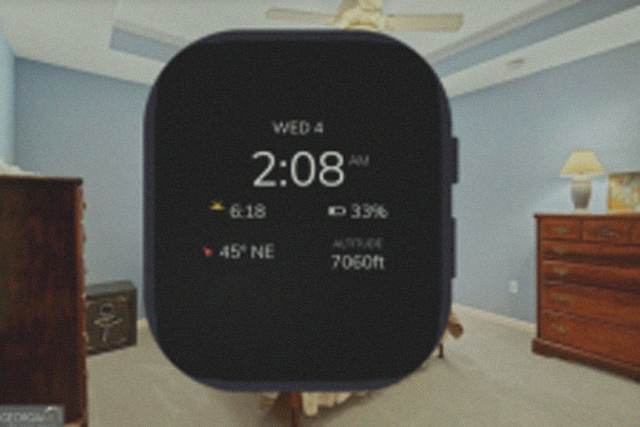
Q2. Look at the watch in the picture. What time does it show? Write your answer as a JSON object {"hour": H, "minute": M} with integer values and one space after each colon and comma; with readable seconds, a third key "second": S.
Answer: {"hour": 2, "minute": 8}
